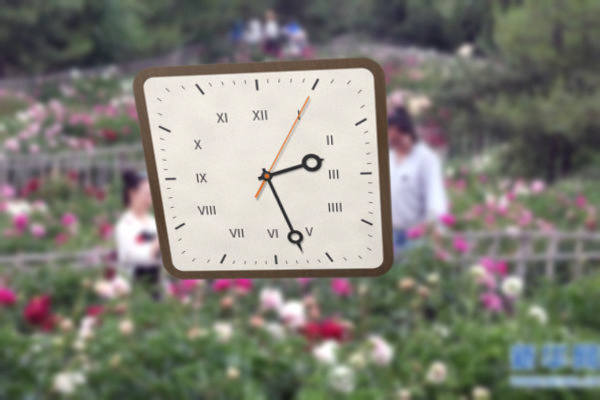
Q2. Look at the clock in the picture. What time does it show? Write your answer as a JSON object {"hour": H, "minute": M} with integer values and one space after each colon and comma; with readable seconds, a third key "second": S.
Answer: {"hour": 2, "minute": 27, "second": 5}
